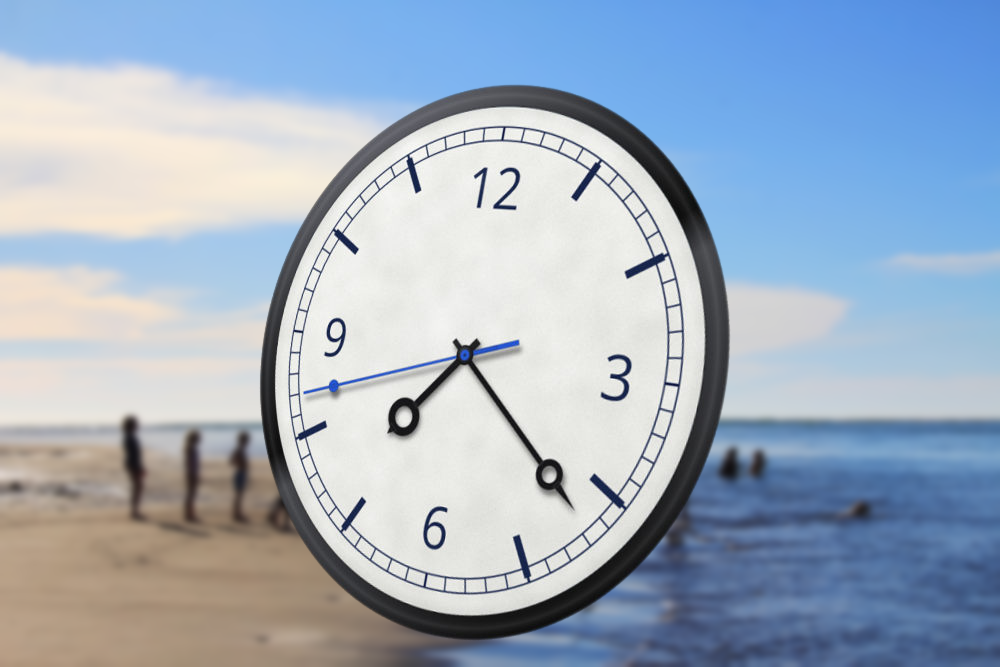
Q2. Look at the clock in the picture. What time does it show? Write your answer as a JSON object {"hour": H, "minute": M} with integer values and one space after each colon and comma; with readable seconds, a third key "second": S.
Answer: {"hour": 7, "minute": 21, "second": 42}
